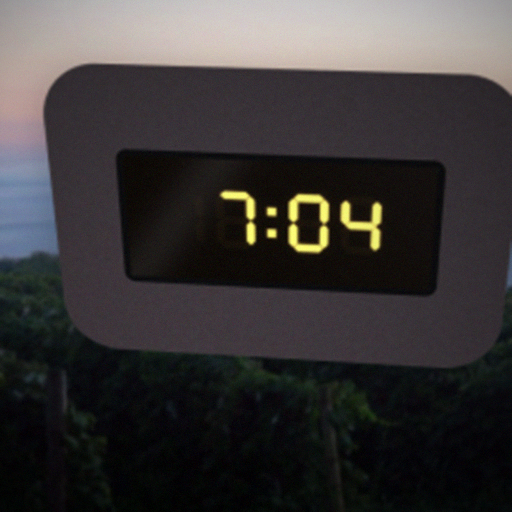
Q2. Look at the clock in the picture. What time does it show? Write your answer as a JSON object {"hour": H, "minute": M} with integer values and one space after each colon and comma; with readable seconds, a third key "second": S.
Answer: {"hour": 7, "minute": 4}
